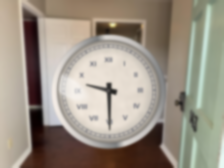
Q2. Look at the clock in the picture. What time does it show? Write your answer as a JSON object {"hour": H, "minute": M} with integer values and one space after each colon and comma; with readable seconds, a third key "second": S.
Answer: {"hour": 9, "minute": 30}
